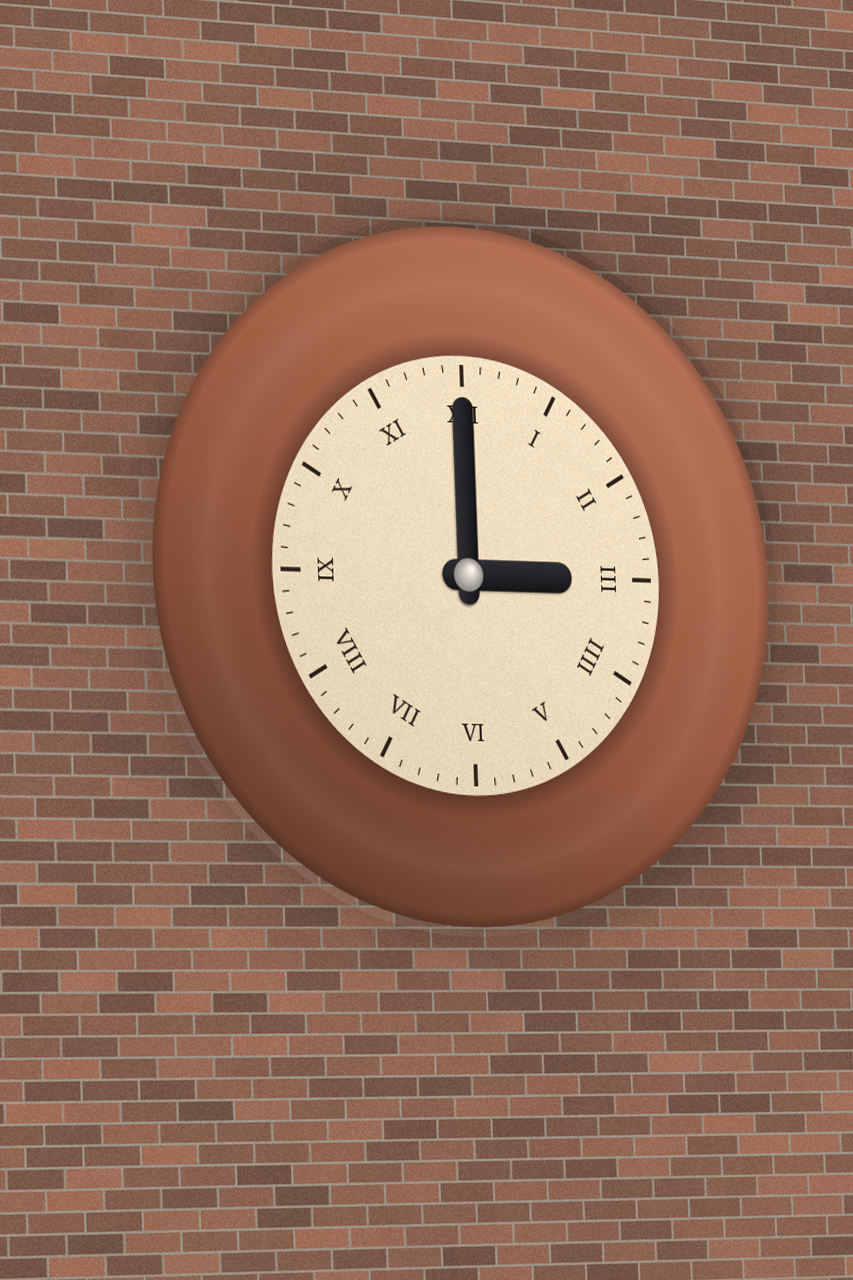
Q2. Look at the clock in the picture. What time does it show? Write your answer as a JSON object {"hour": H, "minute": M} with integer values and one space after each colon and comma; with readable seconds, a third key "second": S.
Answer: {"hour": 3, "minute": 0}
